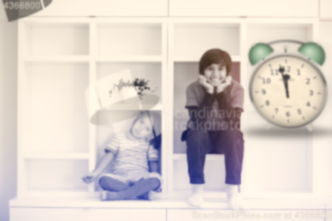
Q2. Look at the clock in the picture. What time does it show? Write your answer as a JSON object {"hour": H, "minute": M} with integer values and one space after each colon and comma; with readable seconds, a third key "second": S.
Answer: {"hour": 11, "minute": 58}
